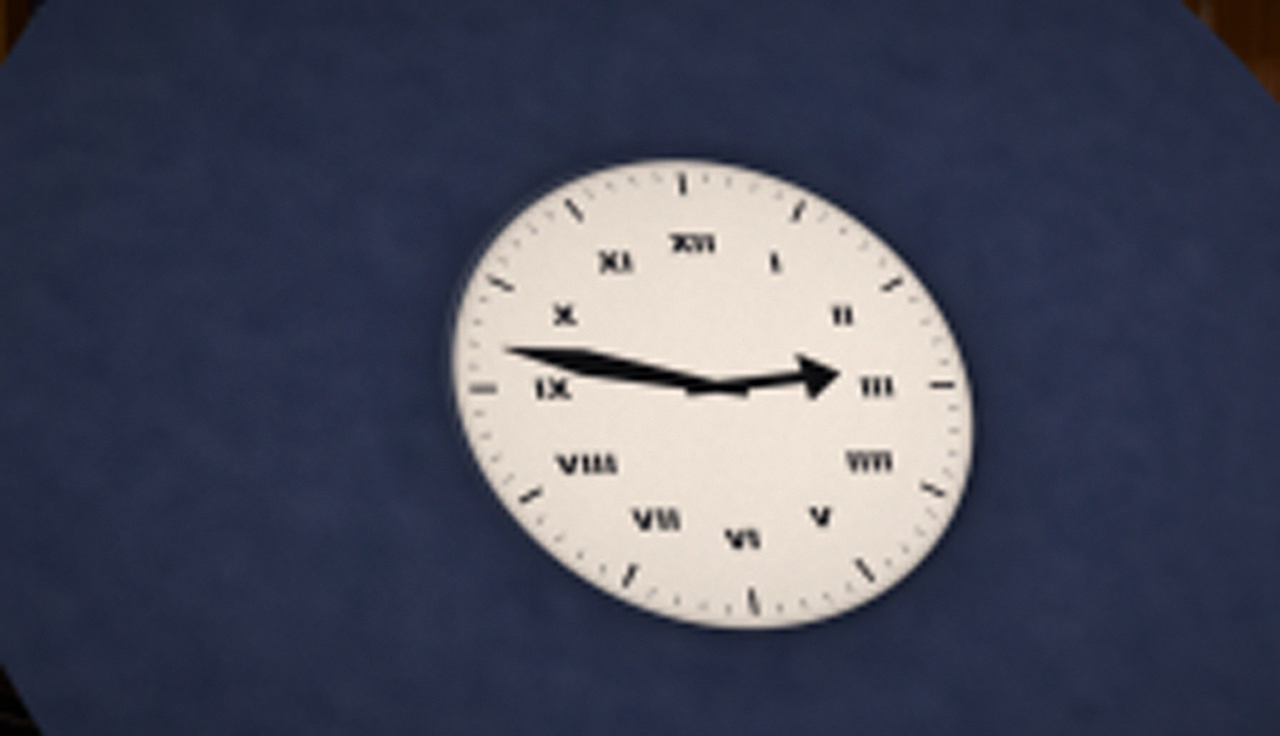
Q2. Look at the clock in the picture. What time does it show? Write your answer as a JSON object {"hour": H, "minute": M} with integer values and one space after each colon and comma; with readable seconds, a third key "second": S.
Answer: {"hour": 2, "minute": 47}
